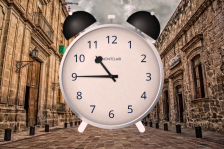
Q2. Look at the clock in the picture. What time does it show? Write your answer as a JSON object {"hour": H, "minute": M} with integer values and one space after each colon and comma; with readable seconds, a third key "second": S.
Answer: {"hour": 10, "minute": 45}
